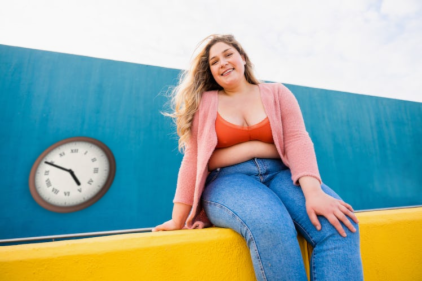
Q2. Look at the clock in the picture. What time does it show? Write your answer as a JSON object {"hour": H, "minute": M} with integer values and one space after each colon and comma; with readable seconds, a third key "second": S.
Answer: {"hour": 4, "minute": 49}
